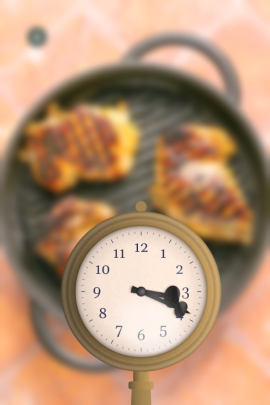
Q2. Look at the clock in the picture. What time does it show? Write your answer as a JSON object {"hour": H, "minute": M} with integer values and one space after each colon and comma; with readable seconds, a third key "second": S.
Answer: {"hour": 3, "minute": 19}
